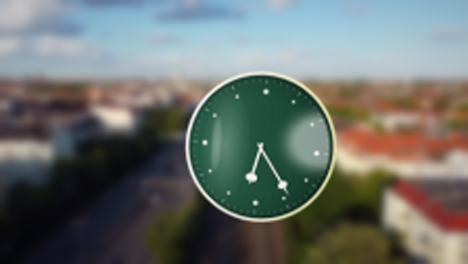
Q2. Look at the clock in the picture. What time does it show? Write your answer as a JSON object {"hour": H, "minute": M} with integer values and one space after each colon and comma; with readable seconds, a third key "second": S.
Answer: {"hour": 6, "minute": 24}
